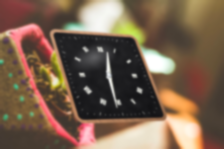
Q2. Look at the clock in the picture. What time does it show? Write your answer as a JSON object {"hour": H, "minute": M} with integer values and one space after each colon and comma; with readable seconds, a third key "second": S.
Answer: {"hour": 12, "minute": 31}
